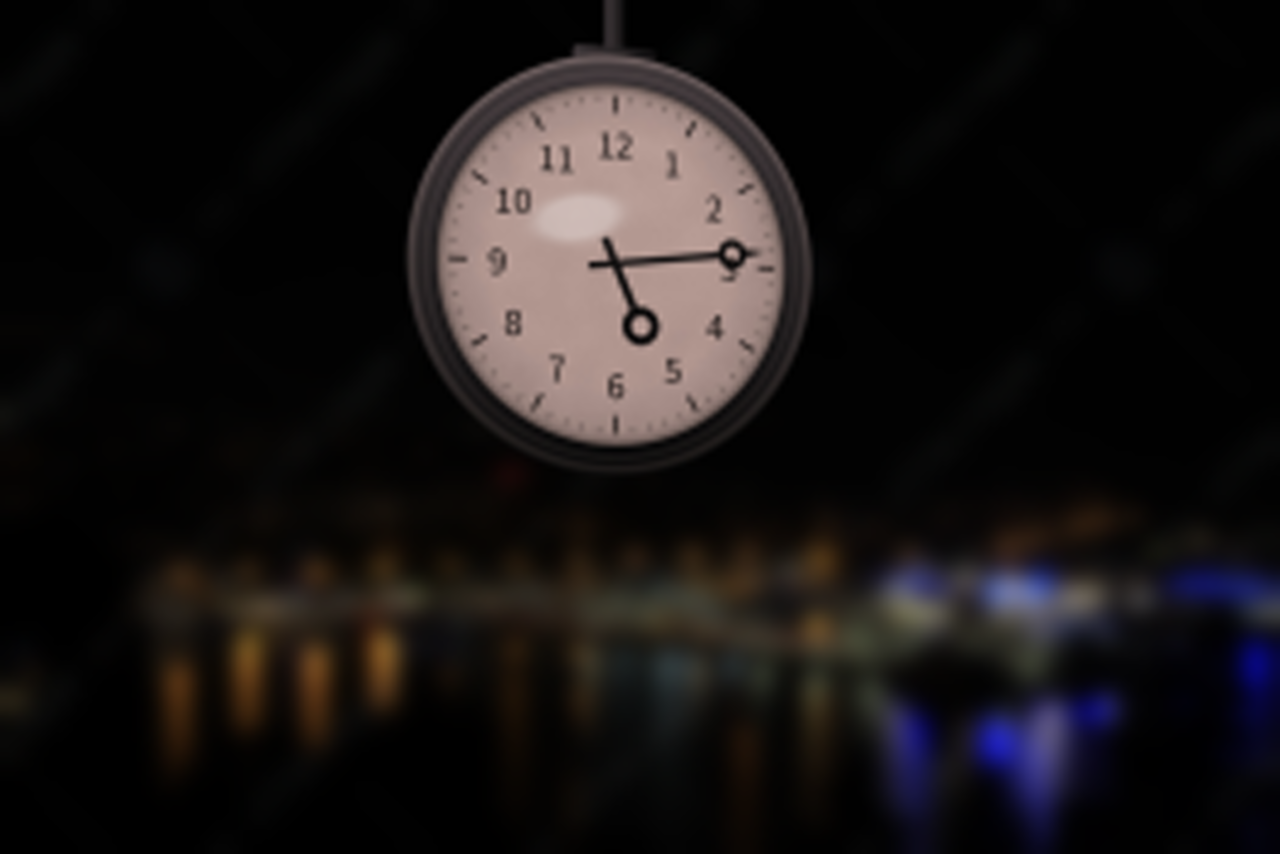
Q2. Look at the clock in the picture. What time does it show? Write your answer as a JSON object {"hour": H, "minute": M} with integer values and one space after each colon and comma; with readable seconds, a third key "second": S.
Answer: {"hour": 5, "minute": 14}
